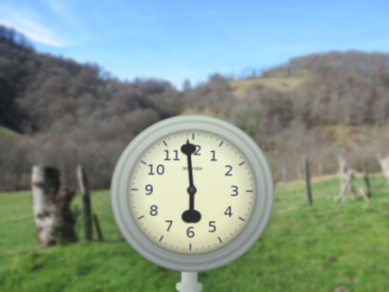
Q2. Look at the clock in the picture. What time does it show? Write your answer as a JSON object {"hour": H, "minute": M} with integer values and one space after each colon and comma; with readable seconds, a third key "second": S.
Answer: {"hour": 5, "minute": 59}
